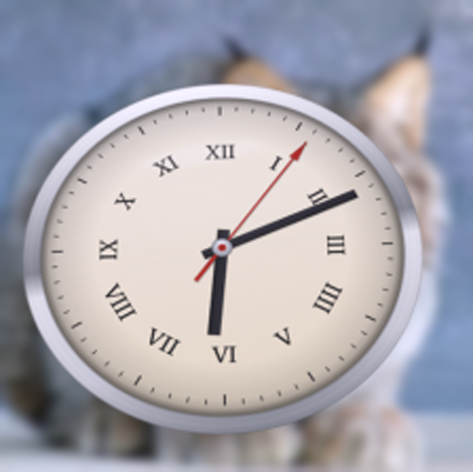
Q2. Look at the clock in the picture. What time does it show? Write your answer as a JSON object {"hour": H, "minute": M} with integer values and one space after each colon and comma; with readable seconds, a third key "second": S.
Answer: {"hour": 6, "minute": 11, "second": 6}
